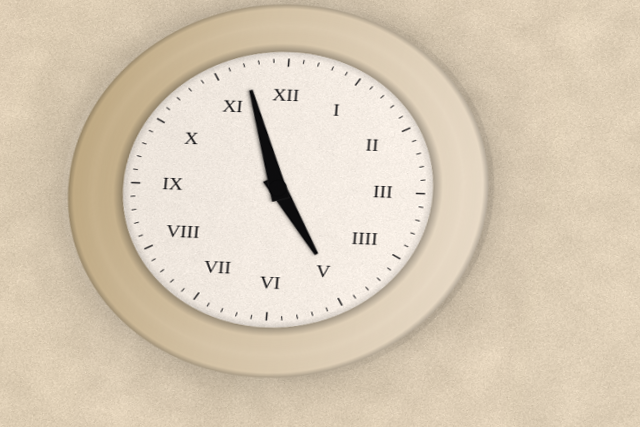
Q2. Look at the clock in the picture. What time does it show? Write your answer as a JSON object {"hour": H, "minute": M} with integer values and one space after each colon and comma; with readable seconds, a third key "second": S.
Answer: {"hour": 4, "minute": 57}
